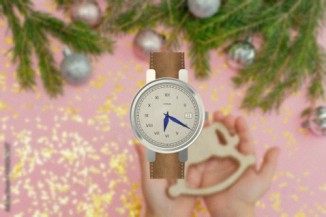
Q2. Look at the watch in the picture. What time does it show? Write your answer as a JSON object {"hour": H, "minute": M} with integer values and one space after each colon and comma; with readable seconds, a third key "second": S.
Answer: {"hour": 6, "minute": 20}
